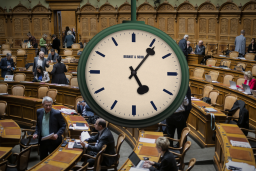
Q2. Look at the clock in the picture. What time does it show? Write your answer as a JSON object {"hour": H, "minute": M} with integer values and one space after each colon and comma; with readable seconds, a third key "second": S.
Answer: {"hour": 5, "minute": 6}
